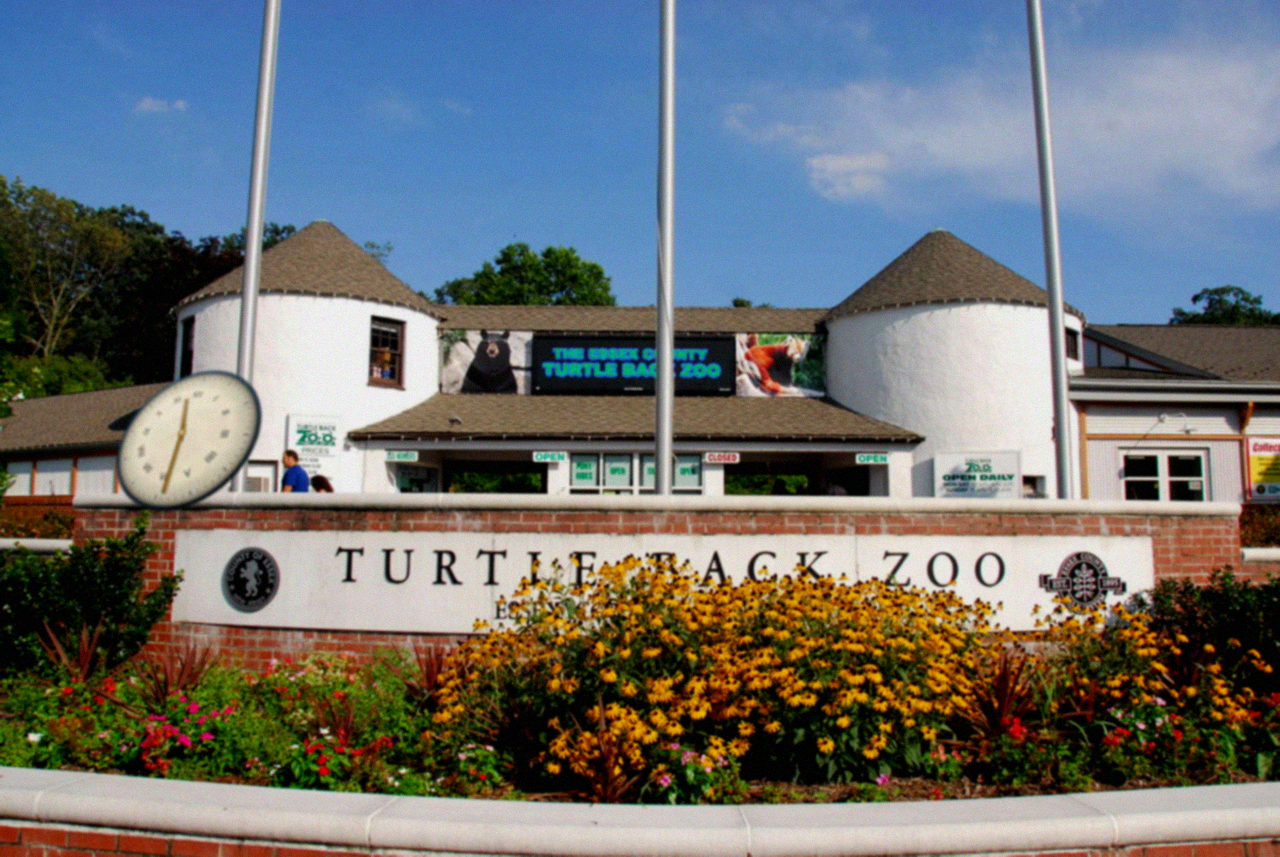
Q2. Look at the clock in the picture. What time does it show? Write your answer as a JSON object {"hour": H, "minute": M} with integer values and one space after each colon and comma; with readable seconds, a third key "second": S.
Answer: {"hour": 11, "minute": 29}
